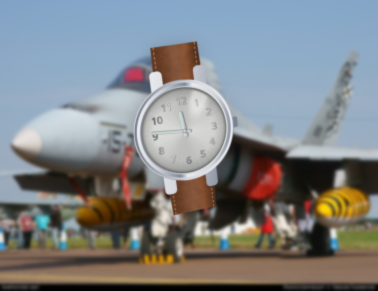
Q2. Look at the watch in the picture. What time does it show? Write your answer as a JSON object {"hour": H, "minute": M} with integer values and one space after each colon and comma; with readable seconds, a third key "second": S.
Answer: {"hour": 11, "minute": 46}
